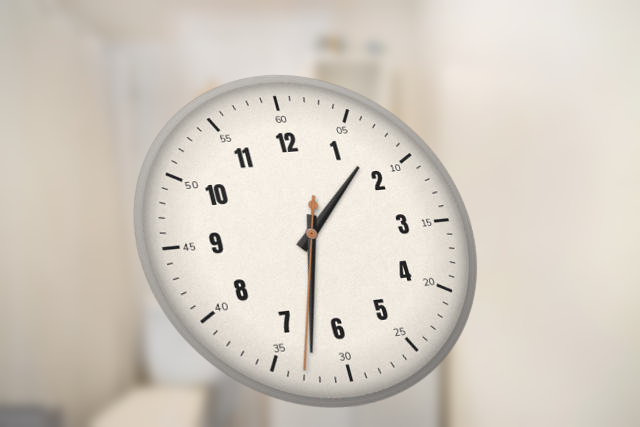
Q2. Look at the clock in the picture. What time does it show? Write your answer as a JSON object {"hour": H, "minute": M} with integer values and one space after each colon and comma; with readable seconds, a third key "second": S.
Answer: {"hour": 1, "minute": 32, "second": 33}
